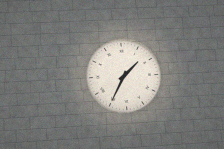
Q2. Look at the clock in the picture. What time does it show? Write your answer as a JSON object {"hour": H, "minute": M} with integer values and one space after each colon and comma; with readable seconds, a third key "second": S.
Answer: {"hour": 1, "minute": 35}
